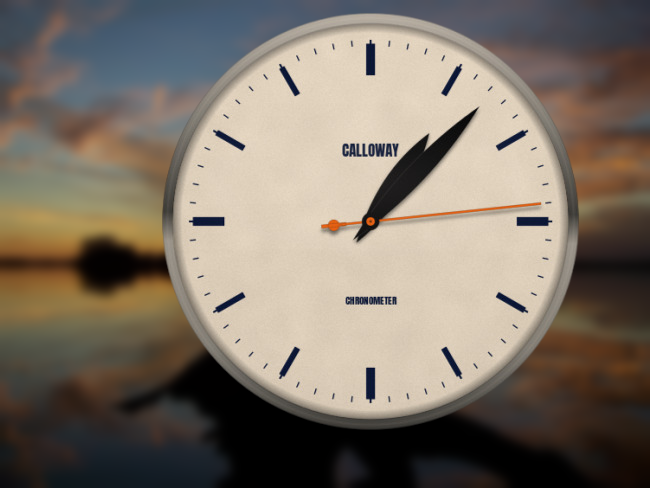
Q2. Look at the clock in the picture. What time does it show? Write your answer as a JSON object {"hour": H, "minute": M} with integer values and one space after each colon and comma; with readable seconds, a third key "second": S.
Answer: {"hour": 1, "minute": 7, "second": 14}
